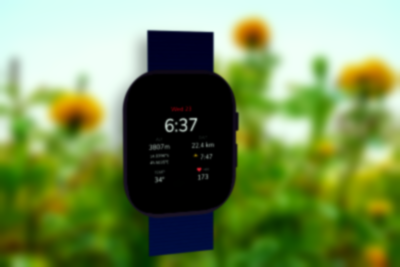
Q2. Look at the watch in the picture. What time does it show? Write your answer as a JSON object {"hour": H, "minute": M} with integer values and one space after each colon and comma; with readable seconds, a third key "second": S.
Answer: {"hour": 6, "minute": 37}
